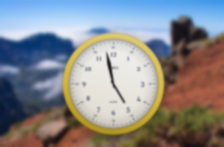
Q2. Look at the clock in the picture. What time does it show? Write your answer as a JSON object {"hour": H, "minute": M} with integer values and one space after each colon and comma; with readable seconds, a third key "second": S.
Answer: {"hour": 4, "minute": 58}
